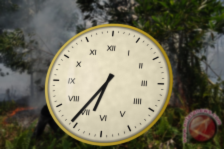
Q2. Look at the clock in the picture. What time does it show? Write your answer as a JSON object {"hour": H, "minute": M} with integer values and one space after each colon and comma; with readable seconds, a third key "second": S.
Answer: {"hour": 6, "minute": 36}
